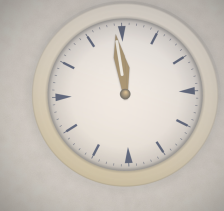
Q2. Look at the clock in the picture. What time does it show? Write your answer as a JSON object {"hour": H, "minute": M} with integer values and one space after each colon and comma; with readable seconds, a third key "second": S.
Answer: {"hour": 11, "minute": 59}
